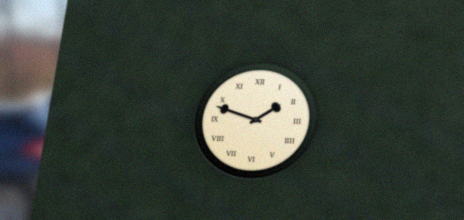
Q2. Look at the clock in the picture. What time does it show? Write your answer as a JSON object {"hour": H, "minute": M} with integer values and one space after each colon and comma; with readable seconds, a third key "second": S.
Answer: {"hour": 1, "minute": 48}
